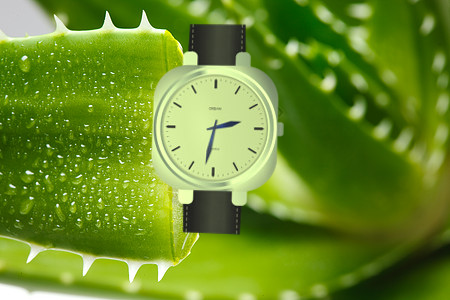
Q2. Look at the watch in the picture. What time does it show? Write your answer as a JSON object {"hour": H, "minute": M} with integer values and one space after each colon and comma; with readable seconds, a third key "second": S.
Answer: {"hour": 2, "minute": 32}
